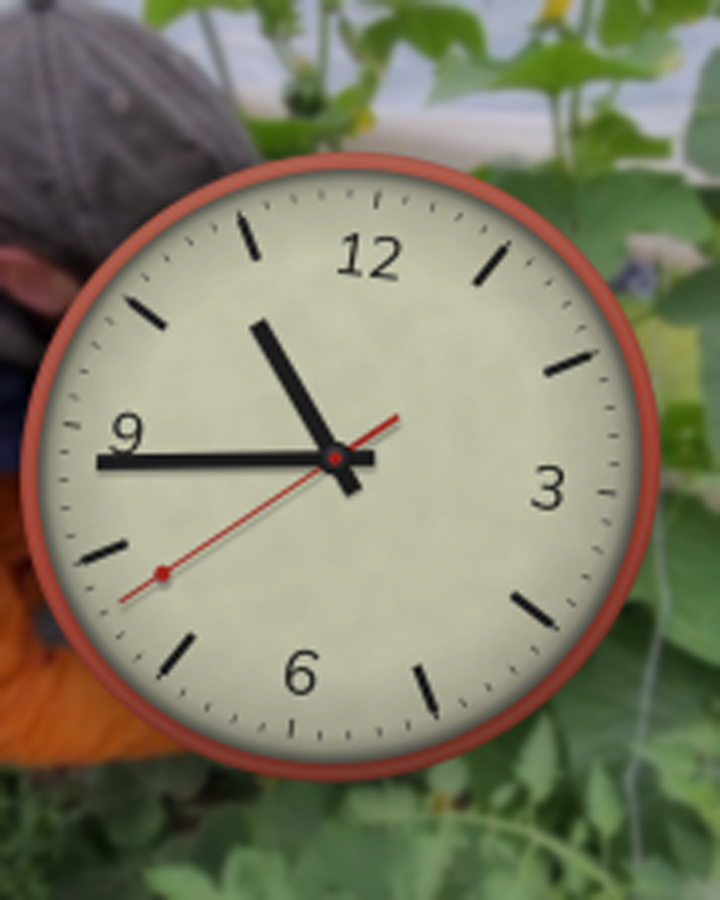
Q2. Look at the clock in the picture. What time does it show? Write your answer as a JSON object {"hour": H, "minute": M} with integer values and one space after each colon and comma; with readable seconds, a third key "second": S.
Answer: {"hour": 10, "minute": 43, "second": 38}
